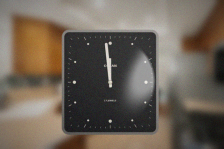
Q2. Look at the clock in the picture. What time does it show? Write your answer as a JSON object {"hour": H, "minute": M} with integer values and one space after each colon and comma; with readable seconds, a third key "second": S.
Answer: {"hour": 11, "minute": 59}
